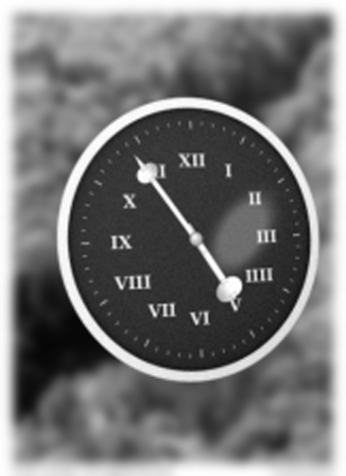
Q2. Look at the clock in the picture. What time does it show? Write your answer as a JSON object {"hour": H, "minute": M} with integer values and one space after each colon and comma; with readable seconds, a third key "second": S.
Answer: {"hour": 4, "minute": 54}
